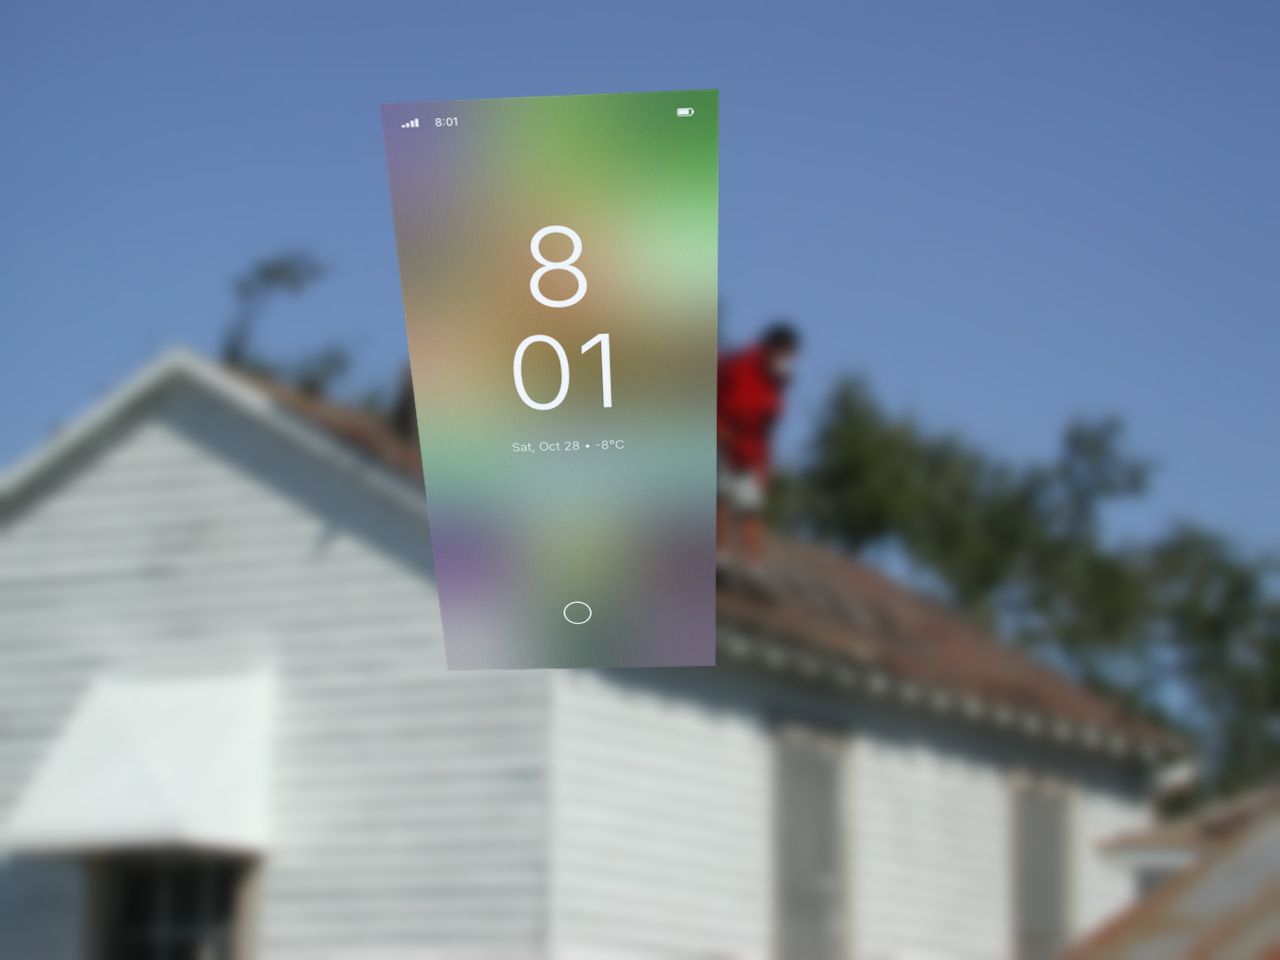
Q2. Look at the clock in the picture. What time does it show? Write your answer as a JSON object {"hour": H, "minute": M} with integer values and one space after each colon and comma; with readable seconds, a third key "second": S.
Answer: {"hour": 8, "minute": 1}
